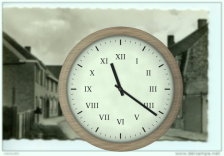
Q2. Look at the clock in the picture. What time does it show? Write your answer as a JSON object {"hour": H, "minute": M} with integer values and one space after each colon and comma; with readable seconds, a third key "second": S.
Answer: {"hour": 11, "minute": 21}
